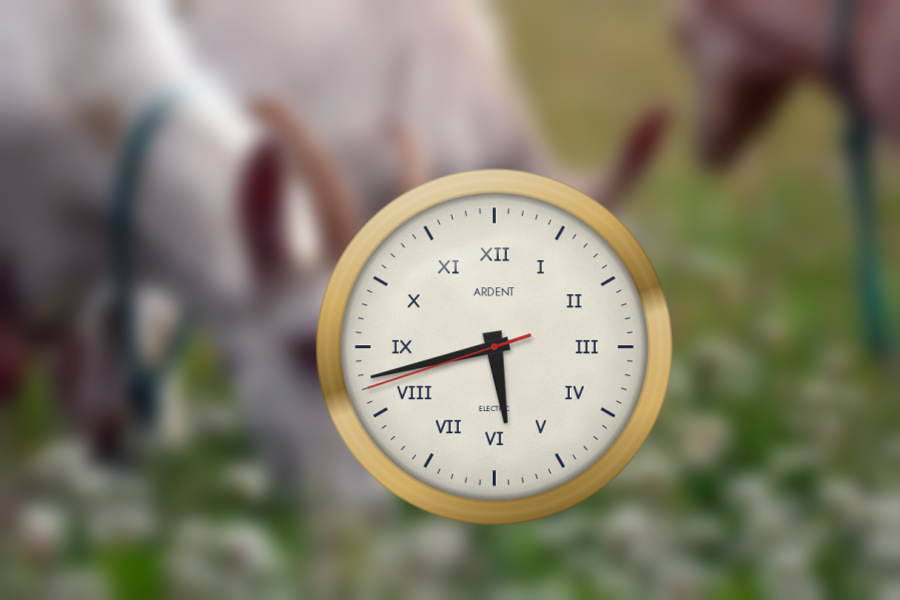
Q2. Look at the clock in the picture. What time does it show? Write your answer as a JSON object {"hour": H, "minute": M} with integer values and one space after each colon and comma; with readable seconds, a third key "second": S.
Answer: {"hour": 5, "minute": 42, "second": 42}
